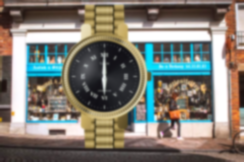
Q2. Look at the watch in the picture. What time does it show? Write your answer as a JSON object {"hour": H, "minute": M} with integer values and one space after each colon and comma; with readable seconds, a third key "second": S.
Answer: {"hour": 6, "minute": 0}
